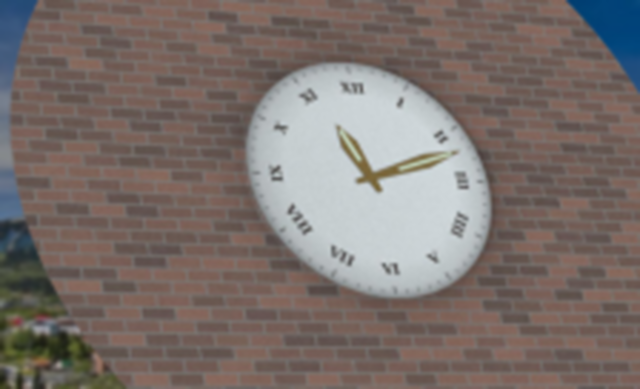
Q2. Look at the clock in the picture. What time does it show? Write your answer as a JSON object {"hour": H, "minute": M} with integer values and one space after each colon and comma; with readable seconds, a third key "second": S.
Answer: {"hour": 11, "minute": 12}
